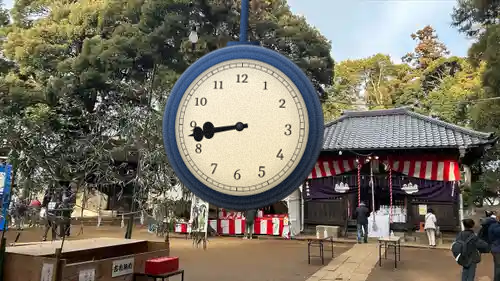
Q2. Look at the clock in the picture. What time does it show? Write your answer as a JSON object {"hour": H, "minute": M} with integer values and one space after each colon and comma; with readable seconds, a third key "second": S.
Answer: {"hour": 8, "minute": 43}
